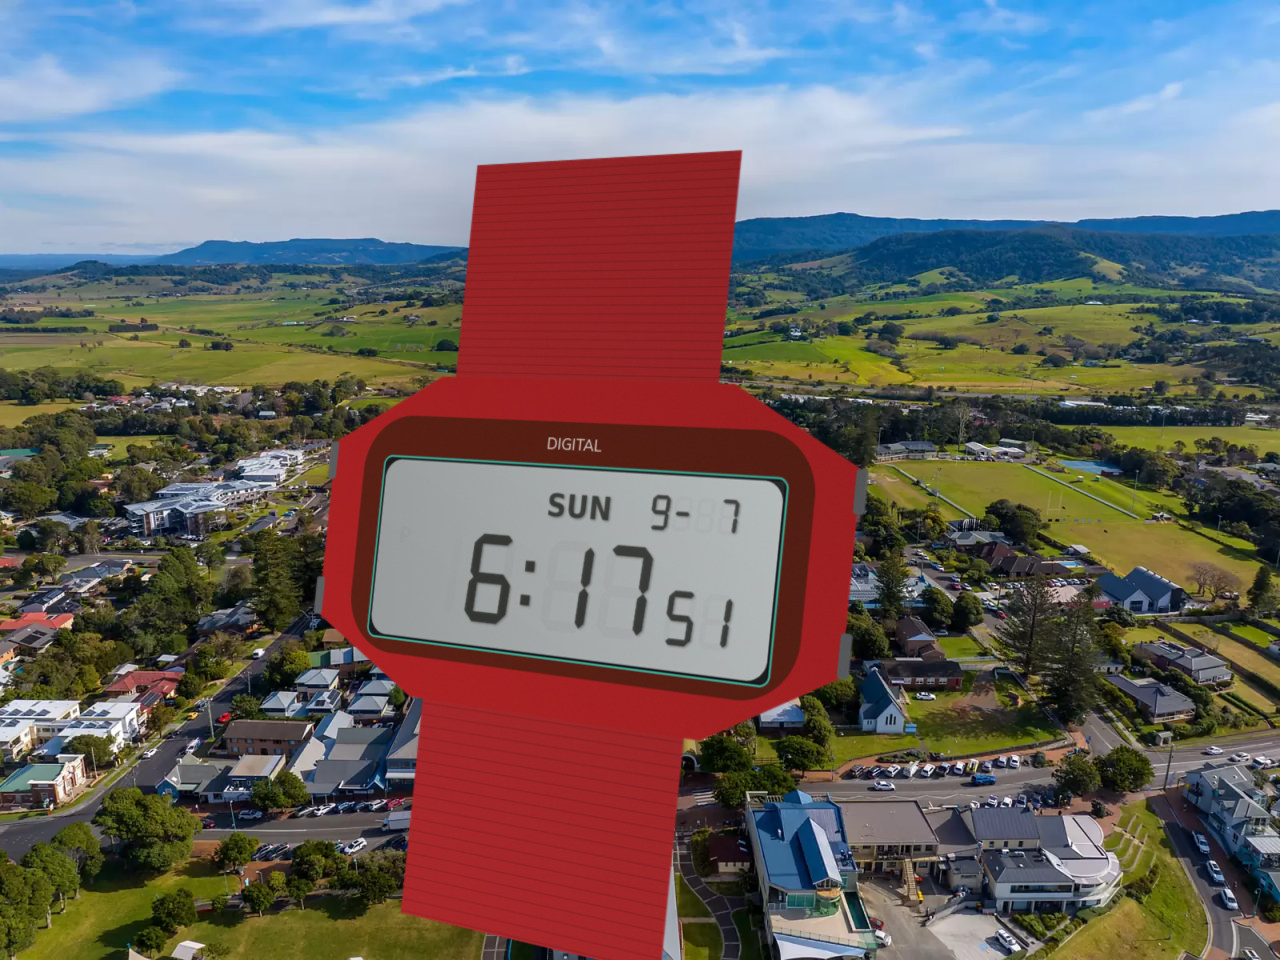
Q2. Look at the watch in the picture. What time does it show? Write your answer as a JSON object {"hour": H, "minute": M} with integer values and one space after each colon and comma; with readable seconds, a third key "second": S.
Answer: {"hour": 6, "minute": 17, "second": 51}
